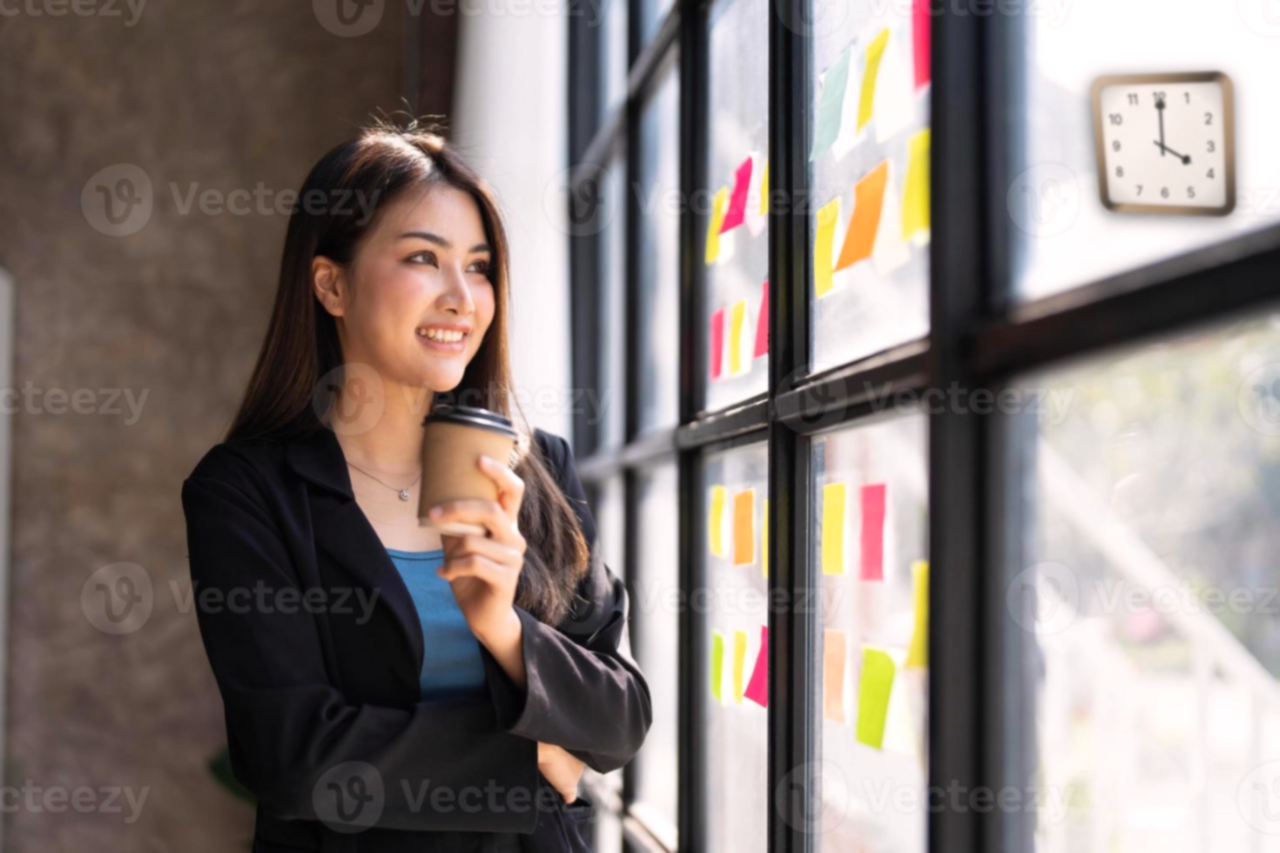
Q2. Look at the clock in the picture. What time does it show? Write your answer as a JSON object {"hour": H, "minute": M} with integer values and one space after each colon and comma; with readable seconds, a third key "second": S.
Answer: {"hour": 4, "minute": 0}
